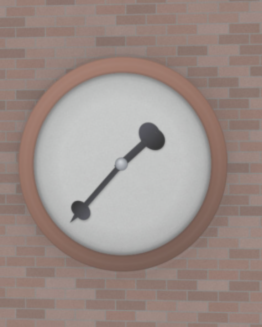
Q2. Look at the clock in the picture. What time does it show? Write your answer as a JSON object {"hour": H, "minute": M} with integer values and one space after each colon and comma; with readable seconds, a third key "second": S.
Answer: {"hour": 1, "minute": 37}
